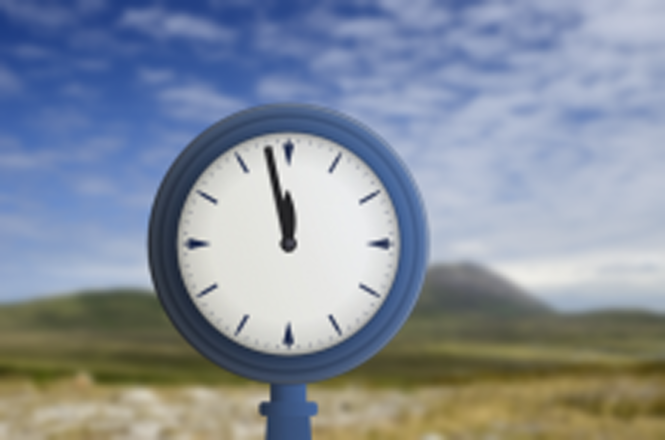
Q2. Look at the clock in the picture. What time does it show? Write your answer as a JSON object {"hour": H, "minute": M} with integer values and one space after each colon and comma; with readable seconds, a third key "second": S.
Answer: {"hour": 11, "minute": 58}
